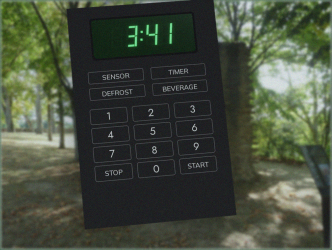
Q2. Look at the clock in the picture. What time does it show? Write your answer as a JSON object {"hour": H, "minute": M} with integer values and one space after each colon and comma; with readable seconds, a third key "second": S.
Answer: {"hour": 3, "minute": 41}
